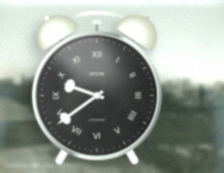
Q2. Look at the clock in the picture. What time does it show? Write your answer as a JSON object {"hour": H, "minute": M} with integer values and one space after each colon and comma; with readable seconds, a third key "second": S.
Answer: {"hour": 9, "minute": 39}
